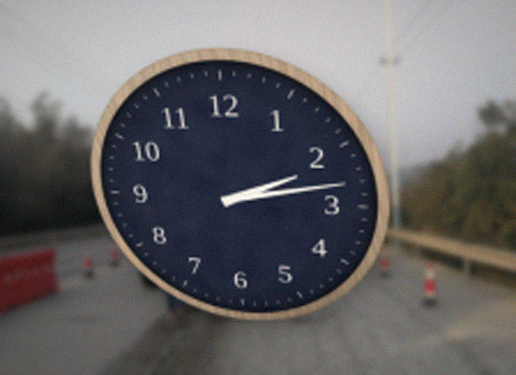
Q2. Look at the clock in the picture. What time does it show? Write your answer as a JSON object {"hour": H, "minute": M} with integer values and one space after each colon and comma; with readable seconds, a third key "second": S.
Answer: {"hour": 2, "minute": 13}
